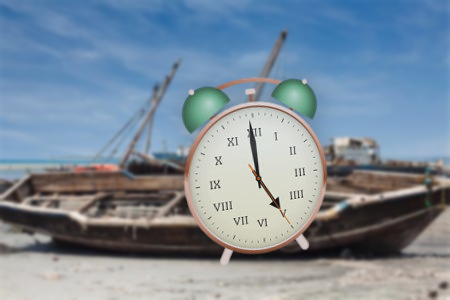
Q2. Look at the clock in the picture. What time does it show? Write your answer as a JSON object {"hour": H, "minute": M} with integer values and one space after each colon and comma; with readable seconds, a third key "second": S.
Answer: {"hour": 4, "minute": 59, "second": 25}
